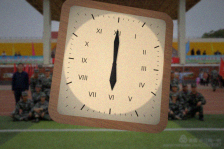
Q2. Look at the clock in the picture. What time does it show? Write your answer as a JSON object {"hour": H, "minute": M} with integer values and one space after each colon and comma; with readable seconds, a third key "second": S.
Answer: {"hour": 6, "minute": 0}
